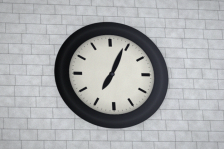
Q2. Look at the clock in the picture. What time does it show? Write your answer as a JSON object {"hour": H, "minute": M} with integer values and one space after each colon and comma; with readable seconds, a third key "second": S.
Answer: {"hour": 7, "minute": 4}
